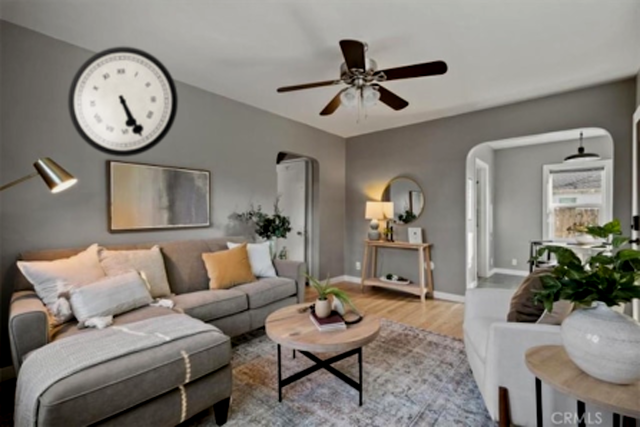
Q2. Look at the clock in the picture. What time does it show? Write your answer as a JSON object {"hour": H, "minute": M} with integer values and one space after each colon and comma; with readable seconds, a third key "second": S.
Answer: {"hour": 5, "minute": 26}
